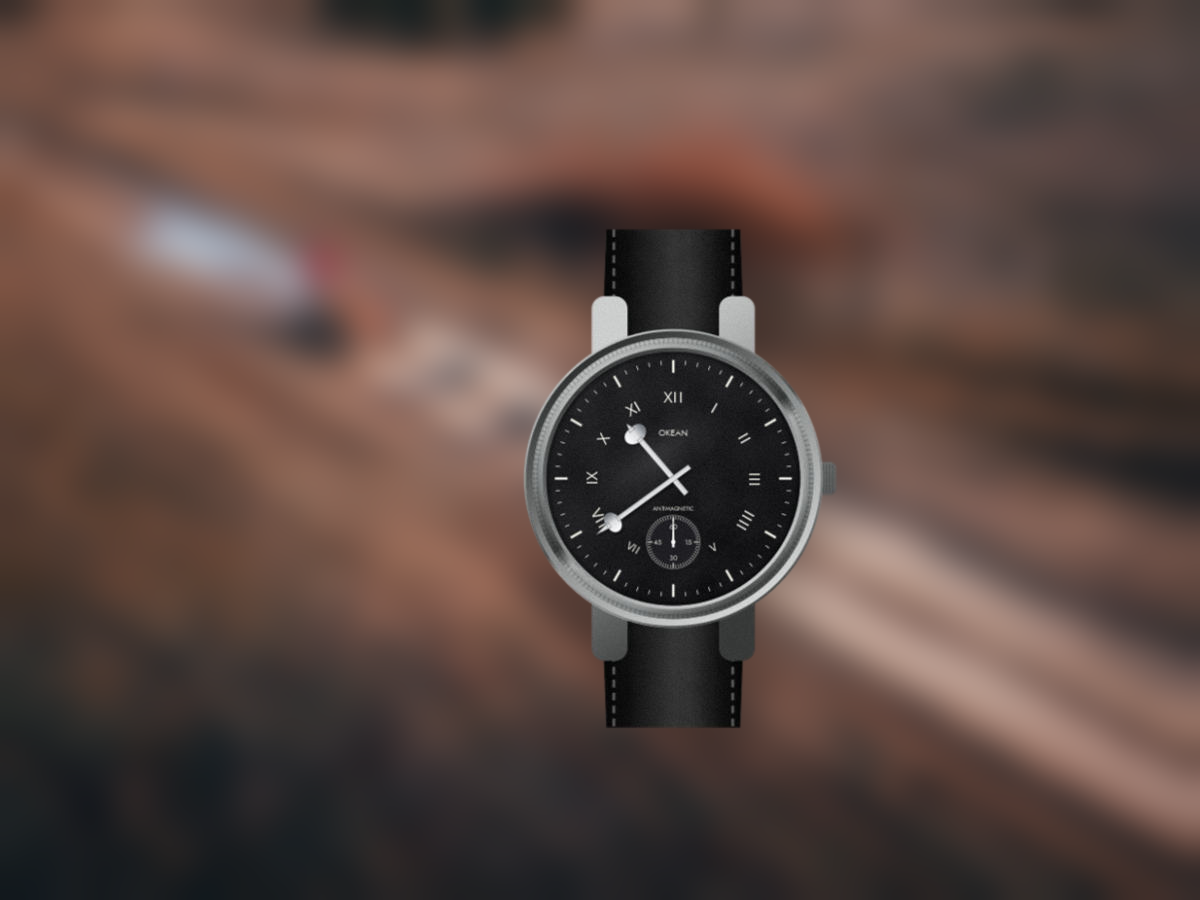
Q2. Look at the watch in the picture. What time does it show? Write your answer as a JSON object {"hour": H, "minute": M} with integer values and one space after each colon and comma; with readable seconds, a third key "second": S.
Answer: {"hour": 10, "minute": 39}
